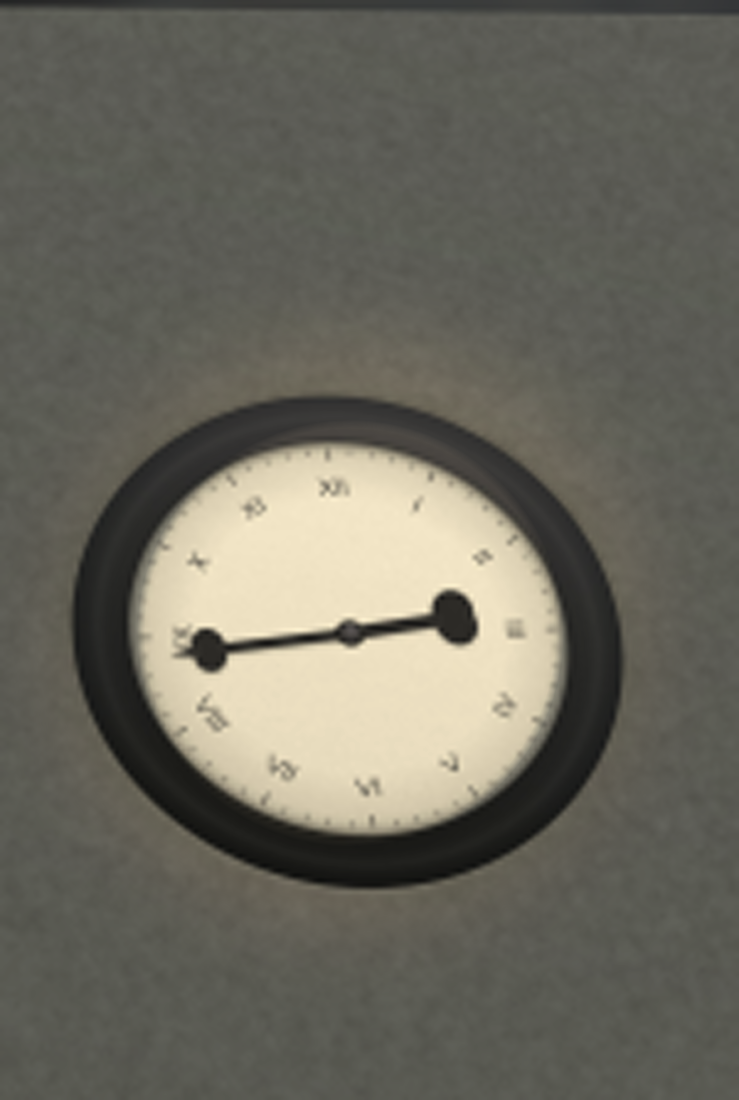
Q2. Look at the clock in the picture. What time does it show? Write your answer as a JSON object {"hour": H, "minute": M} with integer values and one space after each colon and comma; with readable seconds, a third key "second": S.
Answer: {"hour": 2, "minute": 44}
